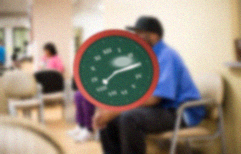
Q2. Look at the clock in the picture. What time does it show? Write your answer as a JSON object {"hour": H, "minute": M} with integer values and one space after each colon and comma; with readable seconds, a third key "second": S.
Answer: {"hour": 8, "minute": 15}
